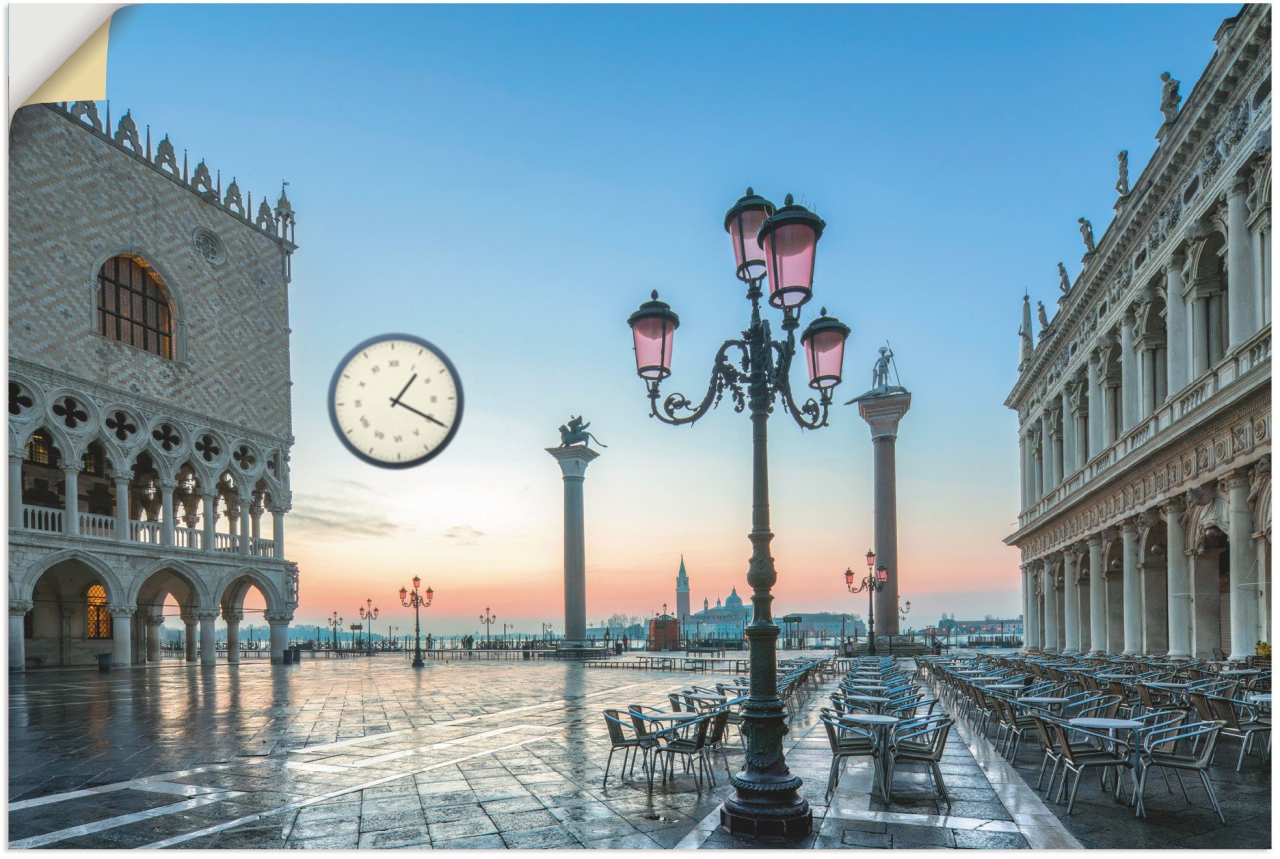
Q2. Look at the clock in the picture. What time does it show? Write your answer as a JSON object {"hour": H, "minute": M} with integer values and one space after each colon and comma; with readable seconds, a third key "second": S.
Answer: {"hour": 1, "minute": 20}
